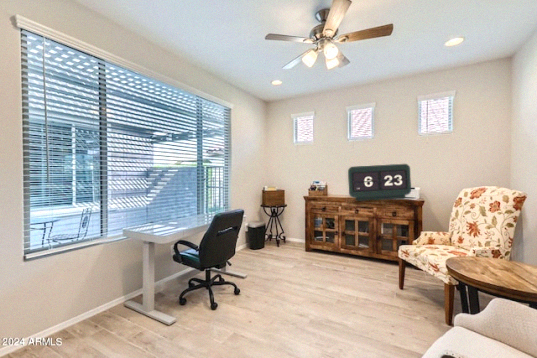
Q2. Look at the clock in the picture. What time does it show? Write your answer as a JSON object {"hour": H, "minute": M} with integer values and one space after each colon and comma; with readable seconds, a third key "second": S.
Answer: {"hour": 6, "minute": 23}
